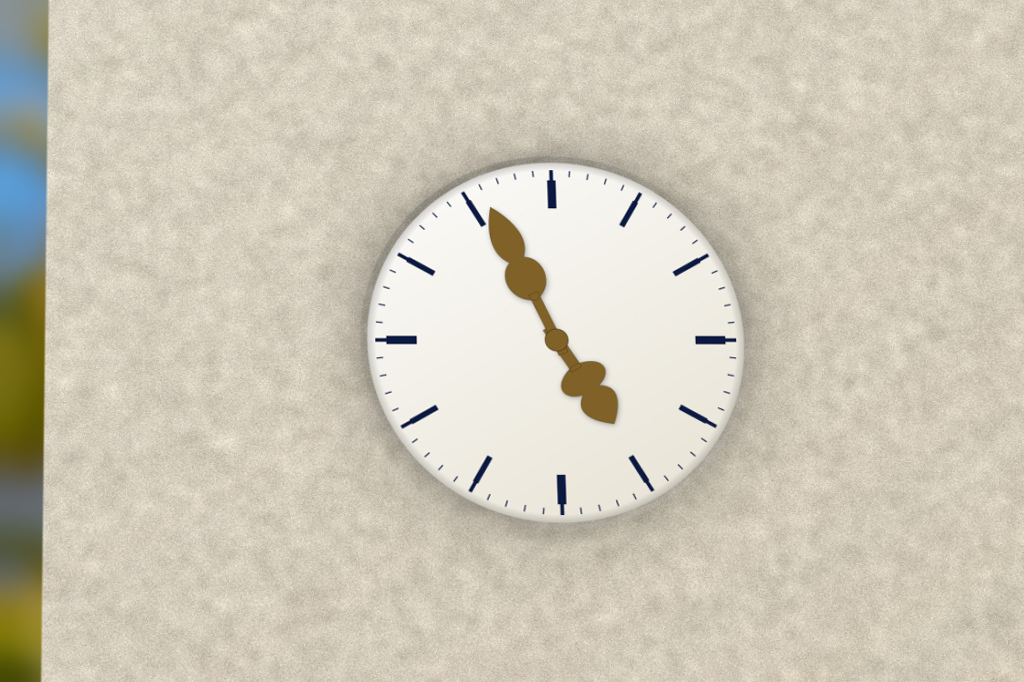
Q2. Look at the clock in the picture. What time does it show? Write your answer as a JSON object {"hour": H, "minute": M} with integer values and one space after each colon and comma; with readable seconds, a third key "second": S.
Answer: {"hour": 4, "minute": 56}
